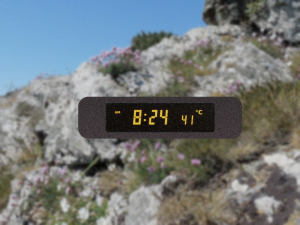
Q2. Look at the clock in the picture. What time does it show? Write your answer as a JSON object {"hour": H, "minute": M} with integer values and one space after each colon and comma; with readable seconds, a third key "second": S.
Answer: {"hour": 8, "minute": 24}
